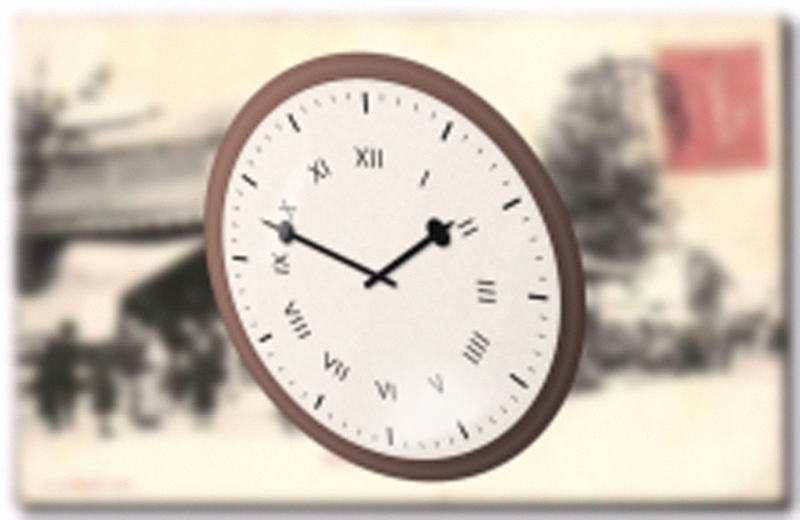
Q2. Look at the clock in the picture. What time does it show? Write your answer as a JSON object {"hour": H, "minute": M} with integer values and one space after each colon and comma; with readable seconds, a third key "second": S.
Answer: {"hour": 1, "minute": 48}
